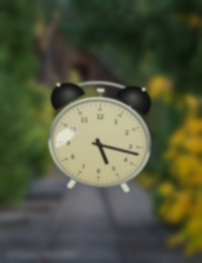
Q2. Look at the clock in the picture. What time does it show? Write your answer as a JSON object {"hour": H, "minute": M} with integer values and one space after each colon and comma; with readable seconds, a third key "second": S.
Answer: {"hour": 5, "minute": 17}
